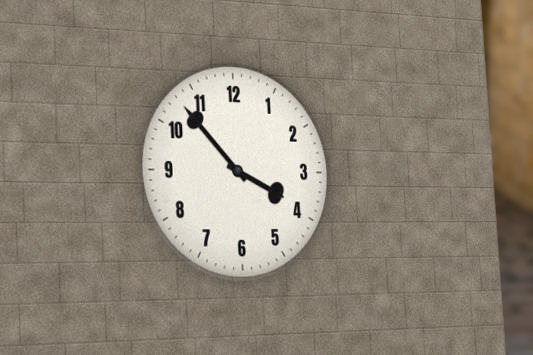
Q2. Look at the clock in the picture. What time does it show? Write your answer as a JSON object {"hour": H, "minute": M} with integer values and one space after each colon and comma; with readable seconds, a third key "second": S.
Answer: {"hour": 3, "minute": 53}
